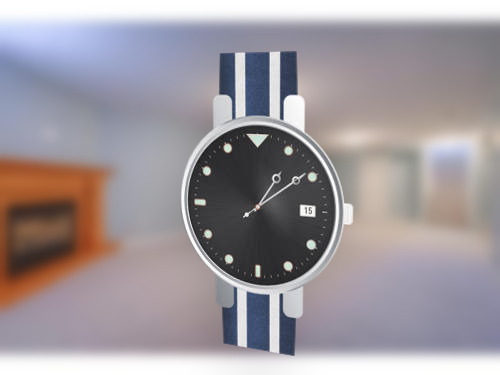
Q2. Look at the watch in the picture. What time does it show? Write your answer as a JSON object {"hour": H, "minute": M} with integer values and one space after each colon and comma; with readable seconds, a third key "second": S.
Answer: {"hour": 1, "minute": 9, "second": 9}
